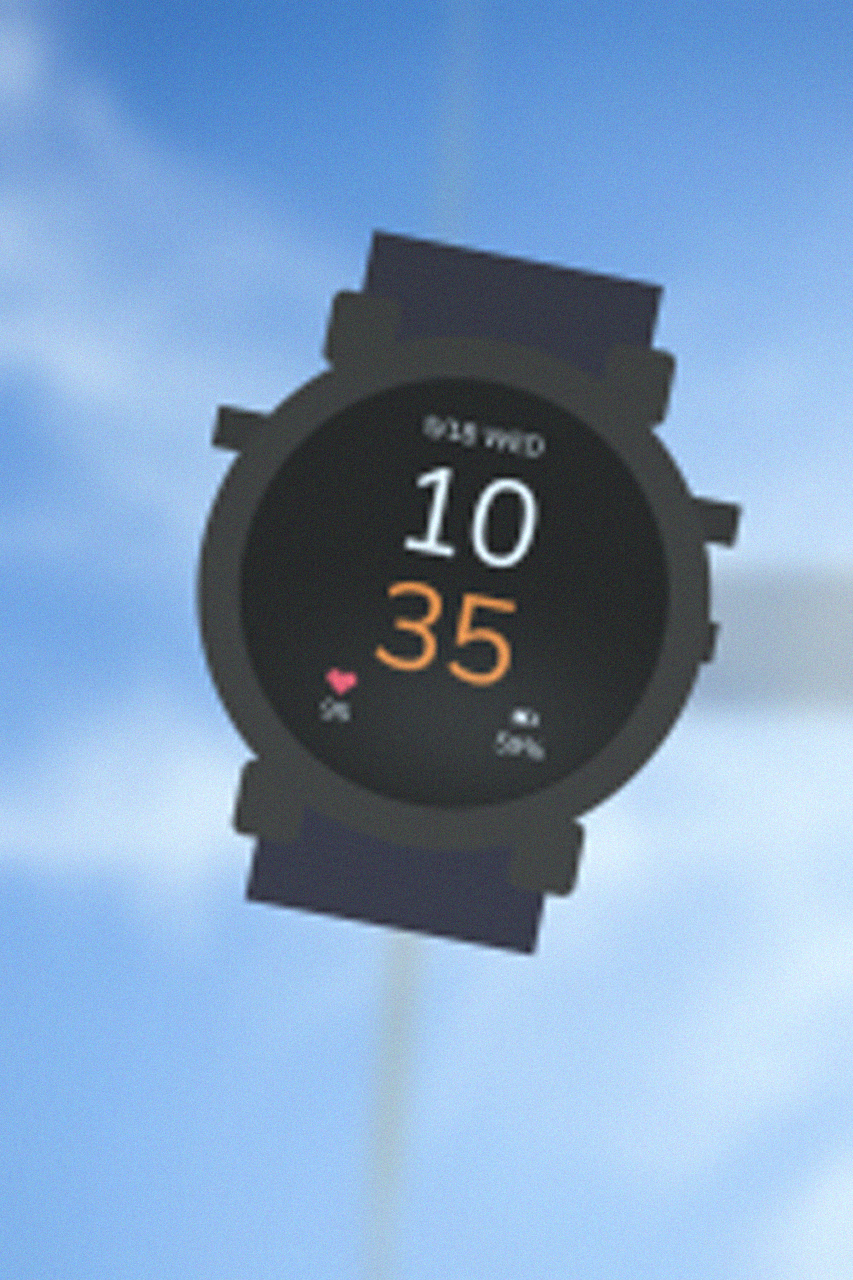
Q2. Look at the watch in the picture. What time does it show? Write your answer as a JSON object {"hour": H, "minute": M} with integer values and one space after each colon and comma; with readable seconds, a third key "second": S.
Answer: {"hour": 10, "minute": 35}
